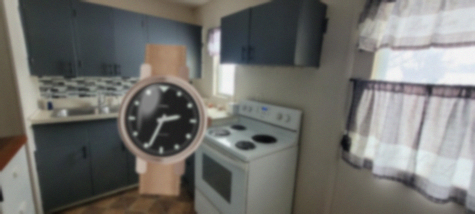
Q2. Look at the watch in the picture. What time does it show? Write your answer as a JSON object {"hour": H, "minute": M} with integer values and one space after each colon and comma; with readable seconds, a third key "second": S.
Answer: {"hour": 2, "minute": 34}
